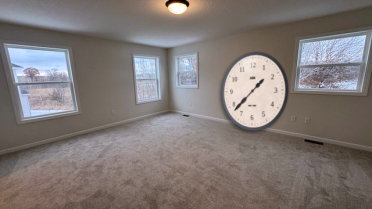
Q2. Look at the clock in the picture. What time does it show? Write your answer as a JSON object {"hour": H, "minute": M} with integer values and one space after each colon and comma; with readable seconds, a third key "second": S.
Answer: {"hour": 1, "minute": 38}
